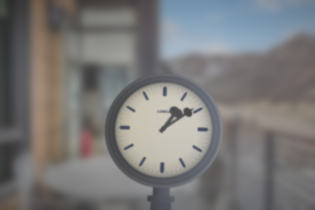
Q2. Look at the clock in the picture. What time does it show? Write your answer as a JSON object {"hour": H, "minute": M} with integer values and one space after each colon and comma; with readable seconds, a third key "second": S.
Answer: {"hour": 1, "minute": 9}
